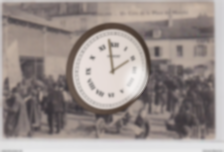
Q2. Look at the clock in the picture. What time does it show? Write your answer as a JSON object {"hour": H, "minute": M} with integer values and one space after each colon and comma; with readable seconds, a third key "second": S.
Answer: {"hour": 1, "minute": 58}
